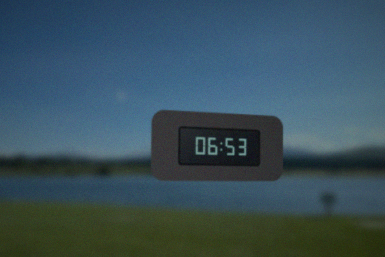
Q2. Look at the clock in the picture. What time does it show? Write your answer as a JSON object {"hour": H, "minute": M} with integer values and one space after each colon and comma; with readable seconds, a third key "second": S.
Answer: {"hour": 6, "minute": 53}
